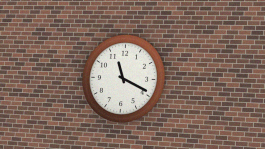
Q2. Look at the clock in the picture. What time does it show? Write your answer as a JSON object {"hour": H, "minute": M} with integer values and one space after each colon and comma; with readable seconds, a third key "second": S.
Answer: {"hour": 11, "minute": 19}
